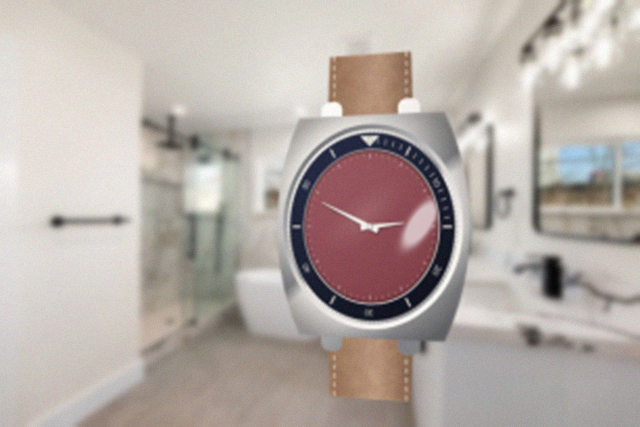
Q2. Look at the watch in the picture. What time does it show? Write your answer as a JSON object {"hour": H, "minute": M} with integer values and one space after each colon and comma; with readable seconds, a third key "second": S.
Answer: {"hour": 2, "minute": 49}
